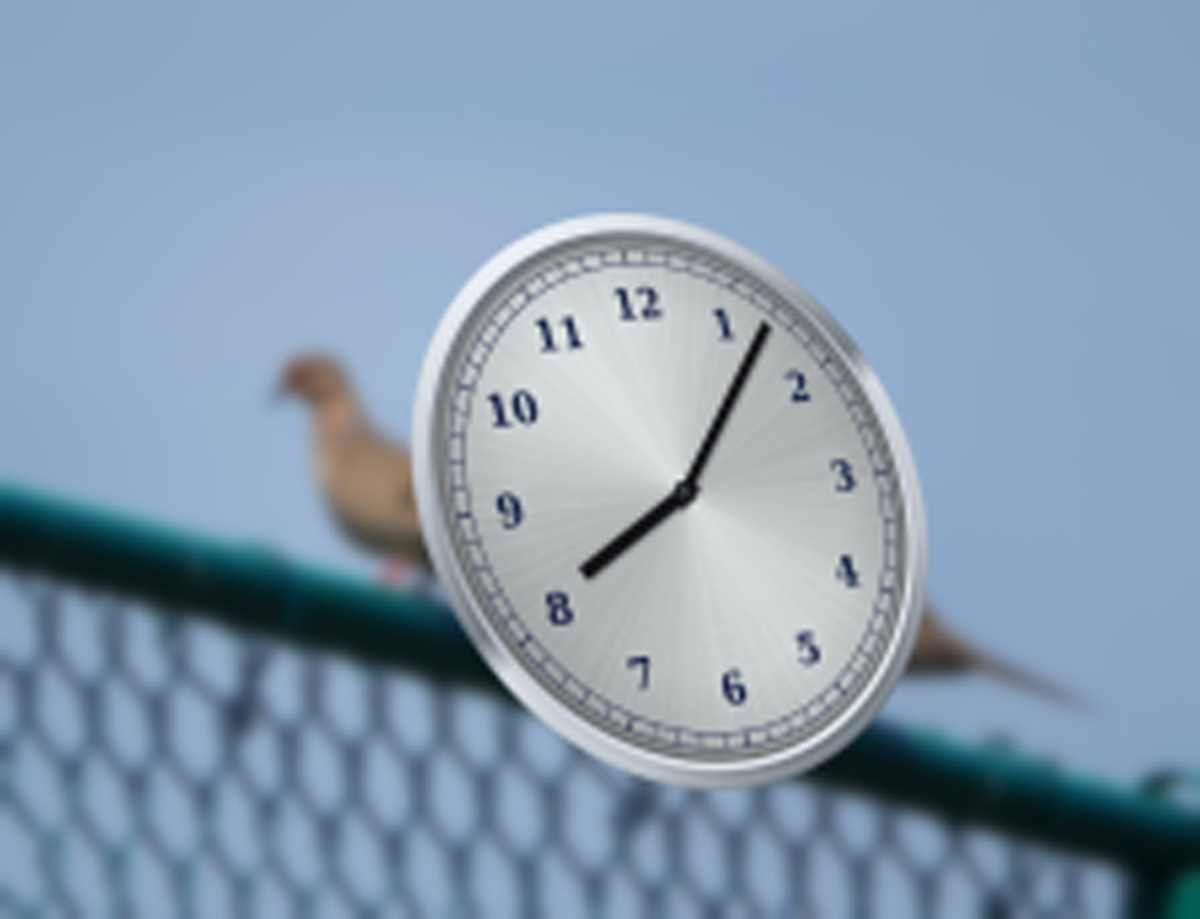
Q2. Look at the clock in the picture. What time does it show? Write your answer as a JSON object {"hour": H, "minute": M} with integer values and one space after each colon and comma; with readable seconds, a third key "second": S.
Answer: {"hour": 8, "minute": 7}
